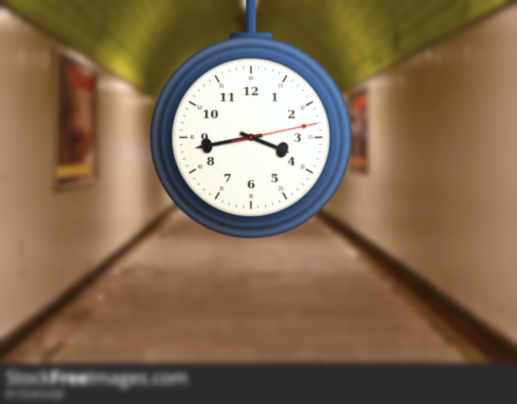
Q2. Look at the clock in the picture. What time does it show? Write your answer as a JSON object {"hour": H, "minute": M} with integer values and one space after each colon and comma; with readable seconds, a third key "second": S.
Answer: {"hour": 3, "minute": 43, "second": 13}
